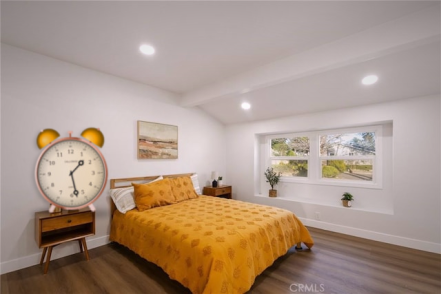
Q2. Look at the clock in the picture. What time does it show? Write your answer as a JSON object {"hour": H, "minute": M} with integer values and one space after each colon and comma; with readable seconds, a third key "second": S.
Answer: {"hour": 1, "minute": 28}
